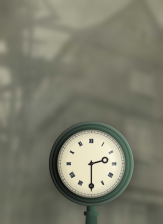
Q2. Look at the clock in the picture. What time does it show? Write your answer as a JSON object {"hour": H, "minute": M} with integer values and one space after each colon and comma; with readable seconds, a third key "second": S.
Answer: {"hour": 2, "minute": 30}
